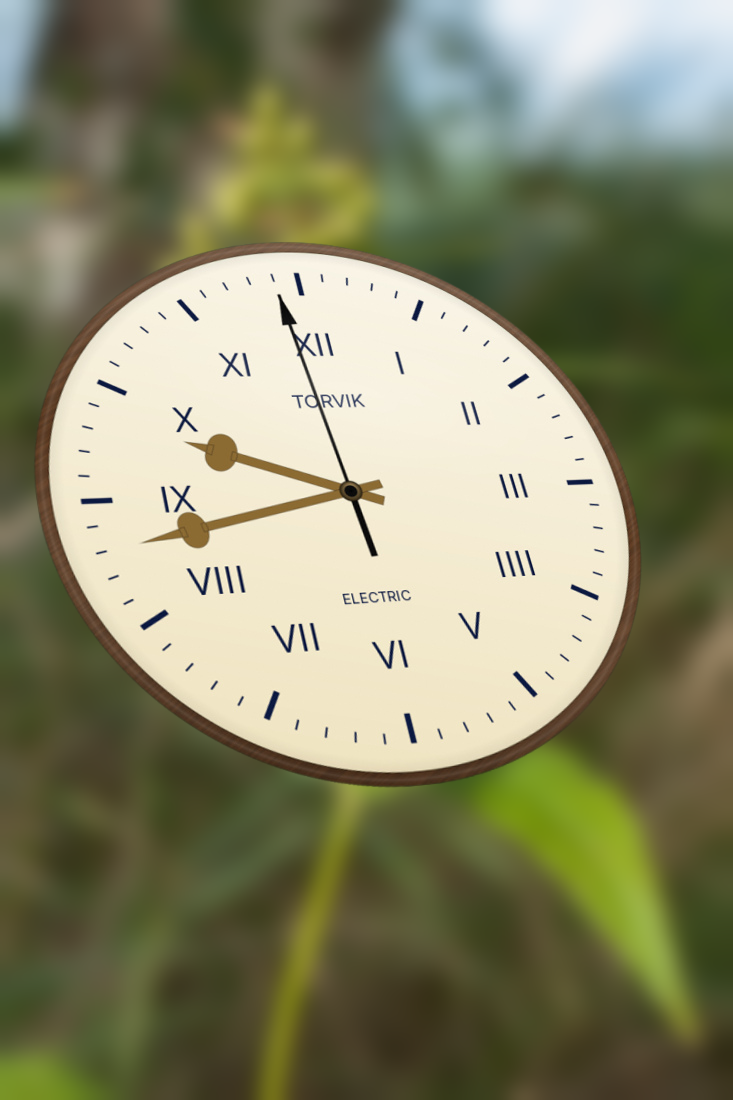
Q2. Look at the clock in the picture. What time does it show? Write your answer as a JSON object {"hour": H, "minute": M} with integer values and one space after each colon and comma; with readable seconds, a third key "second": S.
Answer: {"hour": 9, "minute": 42, "second": 59}
